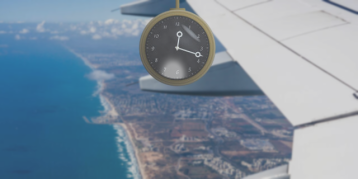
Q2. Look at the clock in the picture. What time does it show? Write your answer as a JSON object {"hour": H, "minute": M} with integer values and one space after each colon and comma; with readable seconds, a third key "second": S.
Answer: {"hour": 12, "minute": 18}
